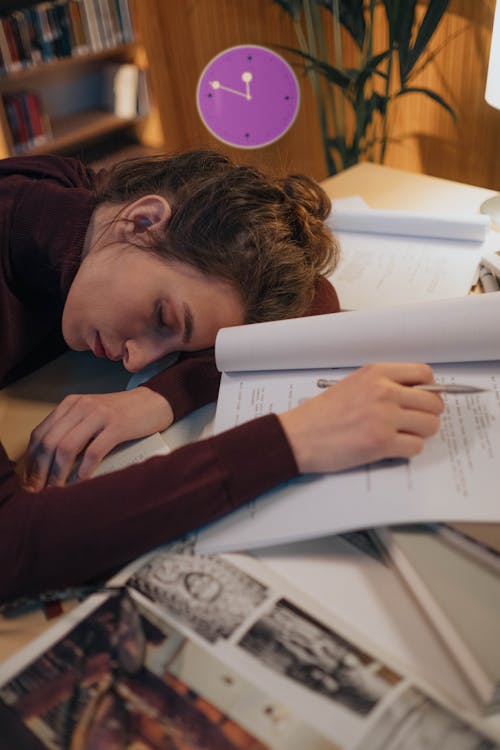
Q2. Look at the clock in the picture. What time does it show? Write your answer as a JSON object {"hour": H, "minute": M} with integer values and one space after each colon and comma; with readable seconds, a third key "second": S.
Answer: {"hour": 11, "minute": 48}
